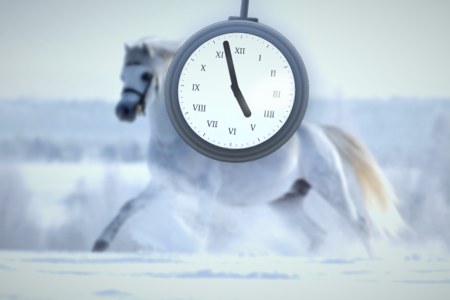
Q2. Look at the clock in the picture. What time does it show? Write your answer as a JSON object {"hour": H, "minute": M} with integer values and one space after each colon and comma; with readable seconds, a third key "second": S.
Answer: {"hour": 4, "minute": 57}
